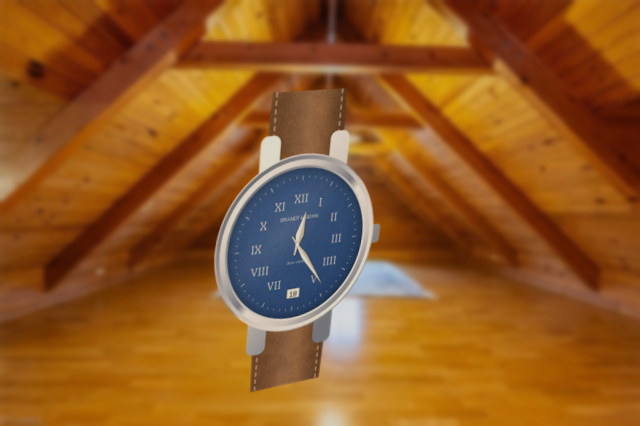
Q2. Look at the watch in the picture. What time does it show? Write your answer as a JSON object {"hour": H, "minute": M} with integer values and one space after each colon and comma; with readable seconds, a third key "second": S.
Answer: {"hour": 12, "minute": 24}
